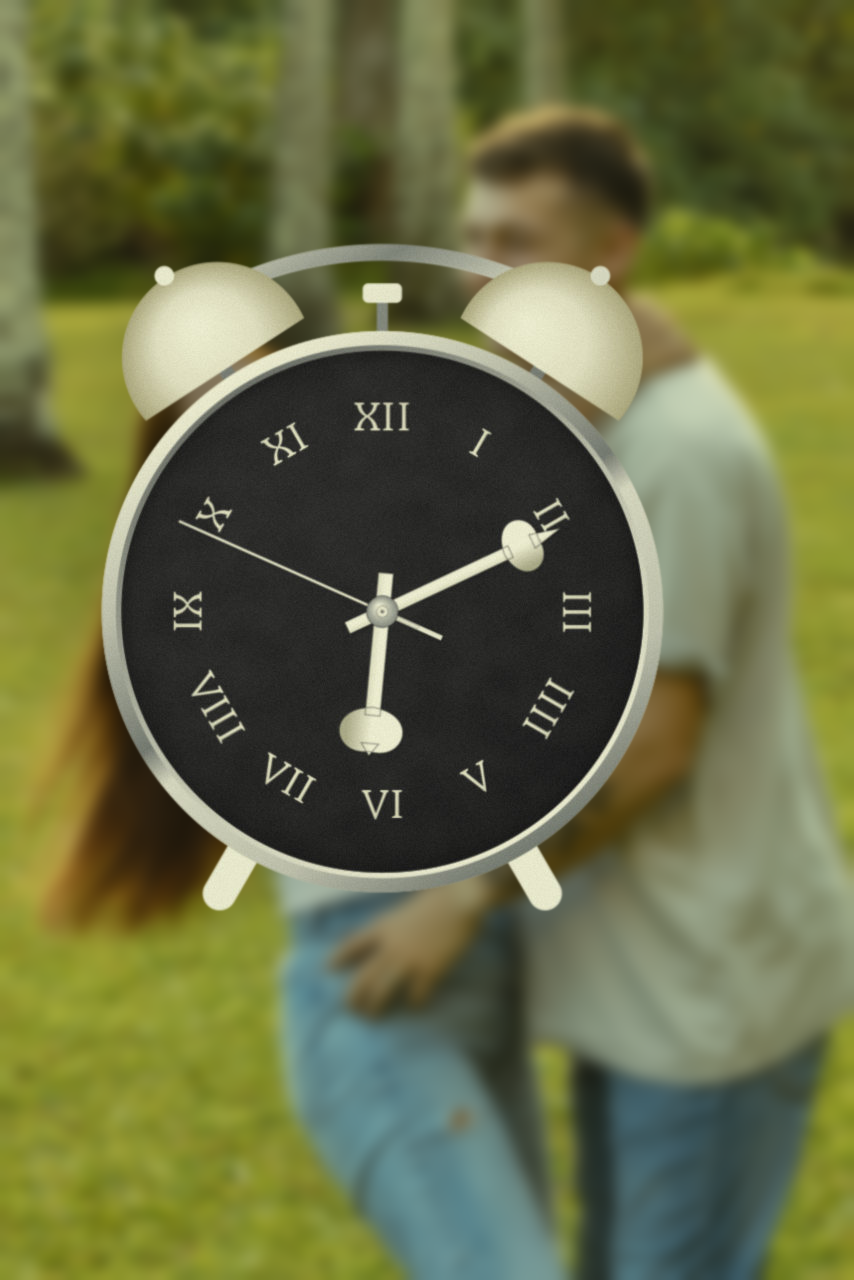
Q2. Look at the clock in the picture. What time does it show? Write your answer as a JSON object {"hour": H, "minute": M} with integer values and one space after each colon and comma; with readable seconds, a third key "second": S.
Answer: {"hour": 6, "minute": 10, "second": 49}
